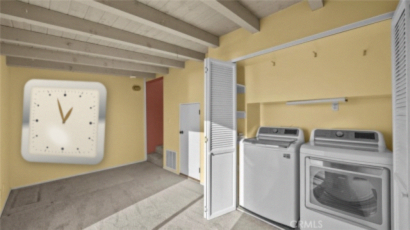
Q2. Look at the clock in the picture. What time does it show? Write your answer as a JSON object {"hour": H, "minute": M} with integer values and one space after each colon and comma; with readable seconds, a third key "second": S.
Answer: {"hour": 12, "minute": 57}
